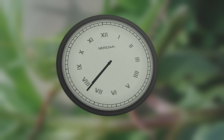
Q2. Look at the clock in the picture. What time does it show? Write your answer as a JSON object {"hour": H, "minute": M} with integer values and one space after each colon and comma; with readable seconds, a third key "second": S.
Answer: {"hour": 7, "minute": 38}
